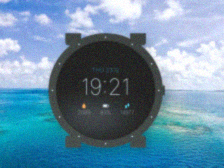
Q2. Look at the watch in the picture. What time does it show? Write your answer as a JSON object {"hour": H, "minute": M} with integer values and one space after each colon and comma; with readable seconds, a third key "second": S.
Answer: {"hour": 19, "minute": 21}
